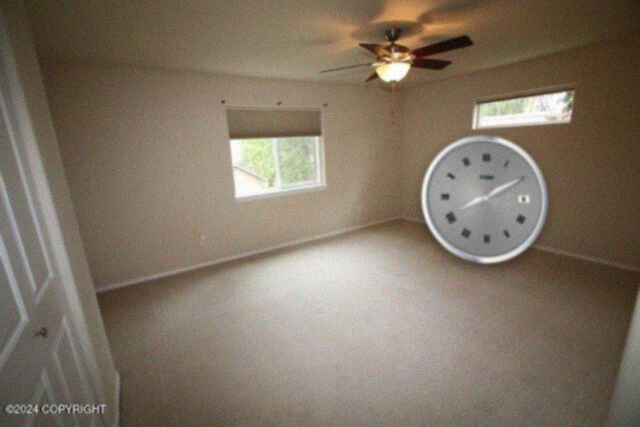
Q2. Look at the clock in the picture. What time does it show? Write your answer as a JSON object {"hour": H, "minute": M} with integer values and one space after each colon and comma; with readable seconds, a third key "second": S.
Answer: {"hour": 8, "minute": 10}
